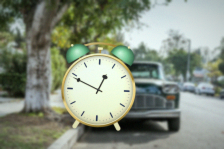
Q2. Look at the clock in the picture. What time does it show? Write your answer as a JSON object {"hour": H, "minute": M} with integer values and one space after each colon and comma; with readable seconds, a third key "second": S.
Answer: {"hour": 12, "minute": 49}
